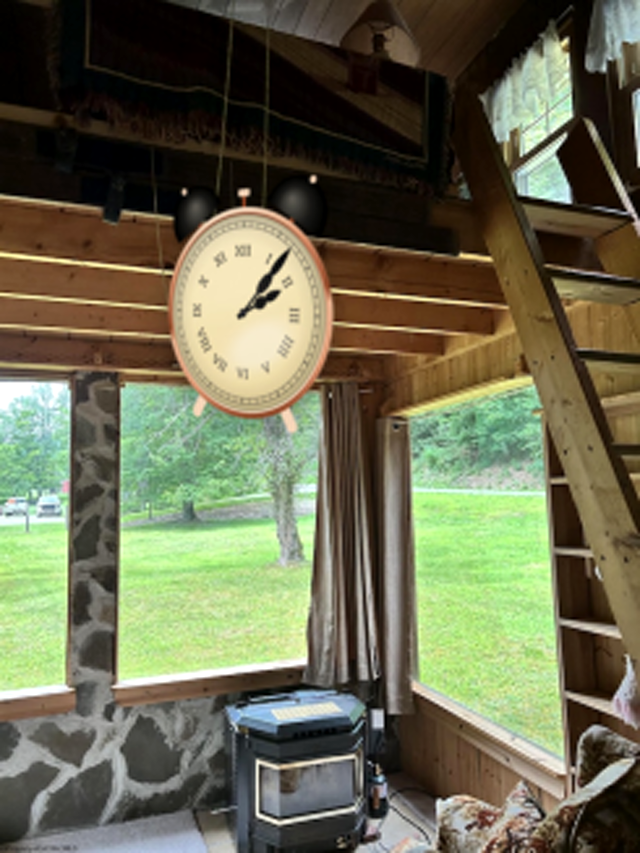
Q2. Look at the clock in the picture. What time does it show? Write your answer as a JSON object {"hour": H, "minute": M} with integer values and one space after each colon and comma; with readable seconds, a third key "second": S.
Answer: {"hour": 2, "minute": 7}
